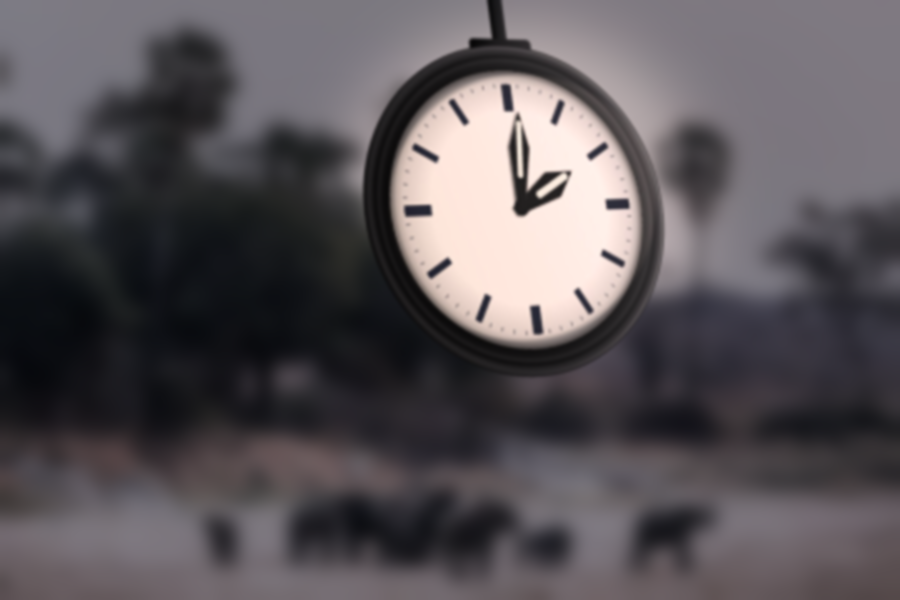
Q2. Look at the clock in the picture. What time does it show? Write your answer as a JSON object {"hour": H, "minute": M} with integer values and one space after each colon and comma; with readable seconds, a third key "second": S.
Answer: {"hour": 2, "minute": 1}
